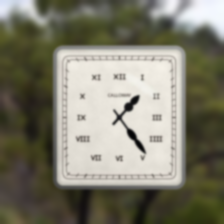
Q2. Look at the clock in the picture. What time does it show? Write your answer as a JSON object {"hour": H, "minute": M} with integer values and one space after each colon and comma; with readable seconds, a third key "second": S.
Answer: {"hour": 1, "minute": 24}
